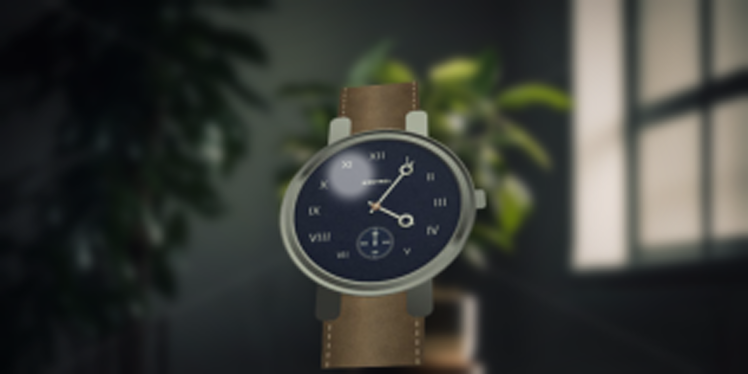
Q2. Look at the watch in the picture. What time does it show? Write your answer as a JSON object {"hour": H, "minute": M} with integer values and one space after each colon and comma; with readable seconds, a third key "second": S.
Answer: {"hour": 4, "minute": 6}
